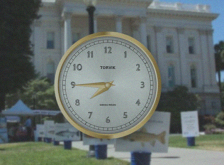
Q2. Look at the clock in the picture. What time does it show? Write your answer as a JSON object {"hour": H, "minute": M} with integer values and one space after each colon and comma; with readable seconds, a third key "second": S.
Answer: {"hour": 7, "minute": 45}
